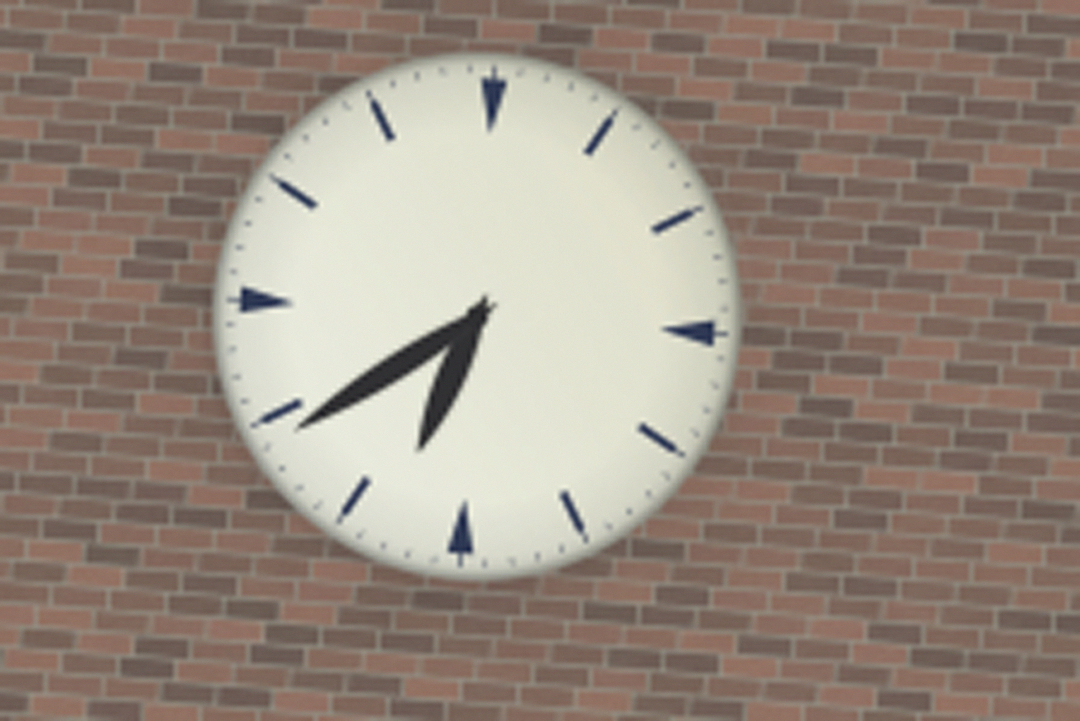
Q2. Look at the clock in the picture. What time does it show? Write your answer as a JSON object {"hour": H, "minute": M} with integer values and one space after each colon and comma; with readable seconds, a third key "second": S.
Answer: {"hour": 6, "minute": 39}
